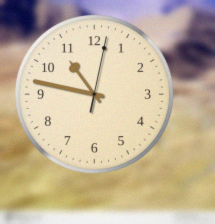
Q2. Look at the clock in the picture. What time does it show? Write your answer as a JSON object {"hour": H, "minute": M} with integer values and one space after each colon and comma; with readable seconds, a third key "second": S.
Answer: {"hour": 10, "minute": 47, "second": 2}
